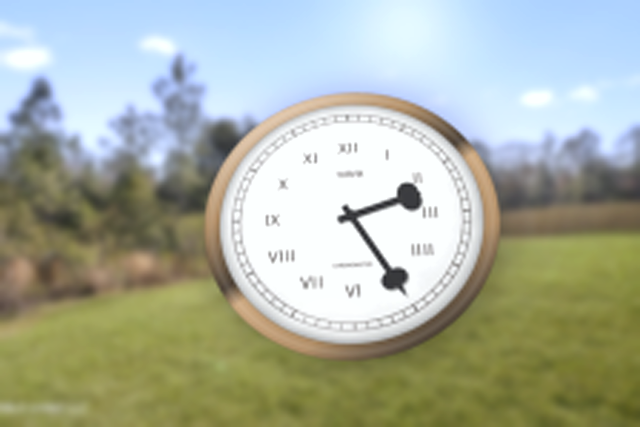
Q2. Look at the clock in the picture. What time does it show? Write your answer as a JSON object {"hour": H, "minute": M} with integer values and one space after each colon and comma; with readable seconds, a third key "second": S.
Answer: {"hour": 2, "minute": 25}
